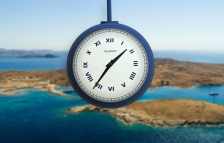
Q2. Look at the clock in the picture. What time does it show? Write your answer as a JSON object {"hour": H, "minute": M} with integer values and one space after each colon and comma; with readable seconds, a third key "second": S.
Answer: {"hour": 1, "minute": 36}
